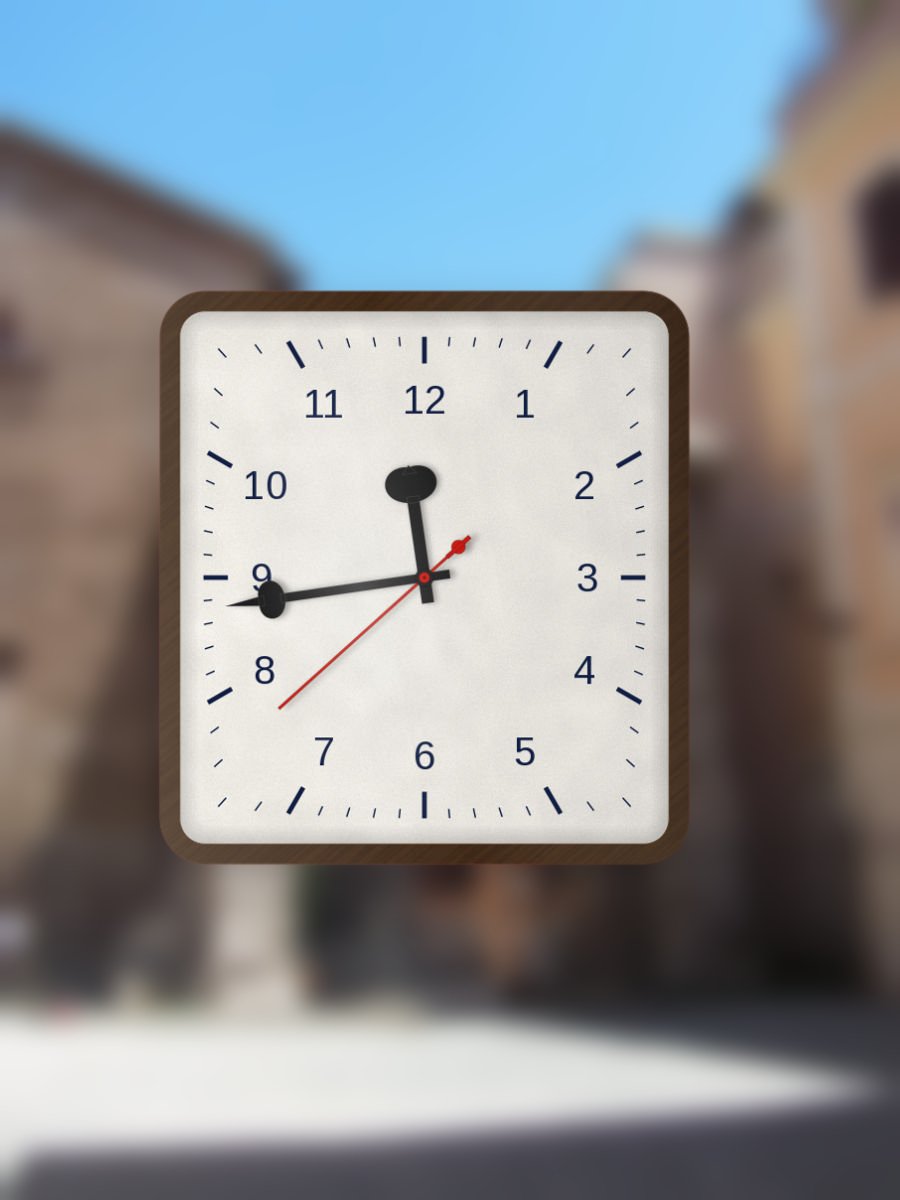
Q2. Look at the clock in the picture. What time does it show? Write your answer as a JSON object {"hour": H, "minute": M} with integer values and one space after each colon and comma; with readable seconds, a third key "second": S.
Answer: {"hour": 11, "minute": 43, "second": 38}
